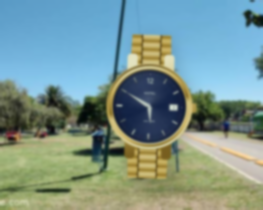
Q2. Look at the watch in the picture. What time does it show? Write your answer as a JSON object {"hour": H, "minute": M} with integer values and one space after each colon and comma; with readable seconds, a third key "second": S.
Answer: {"hour": 5, "minute": 50}
